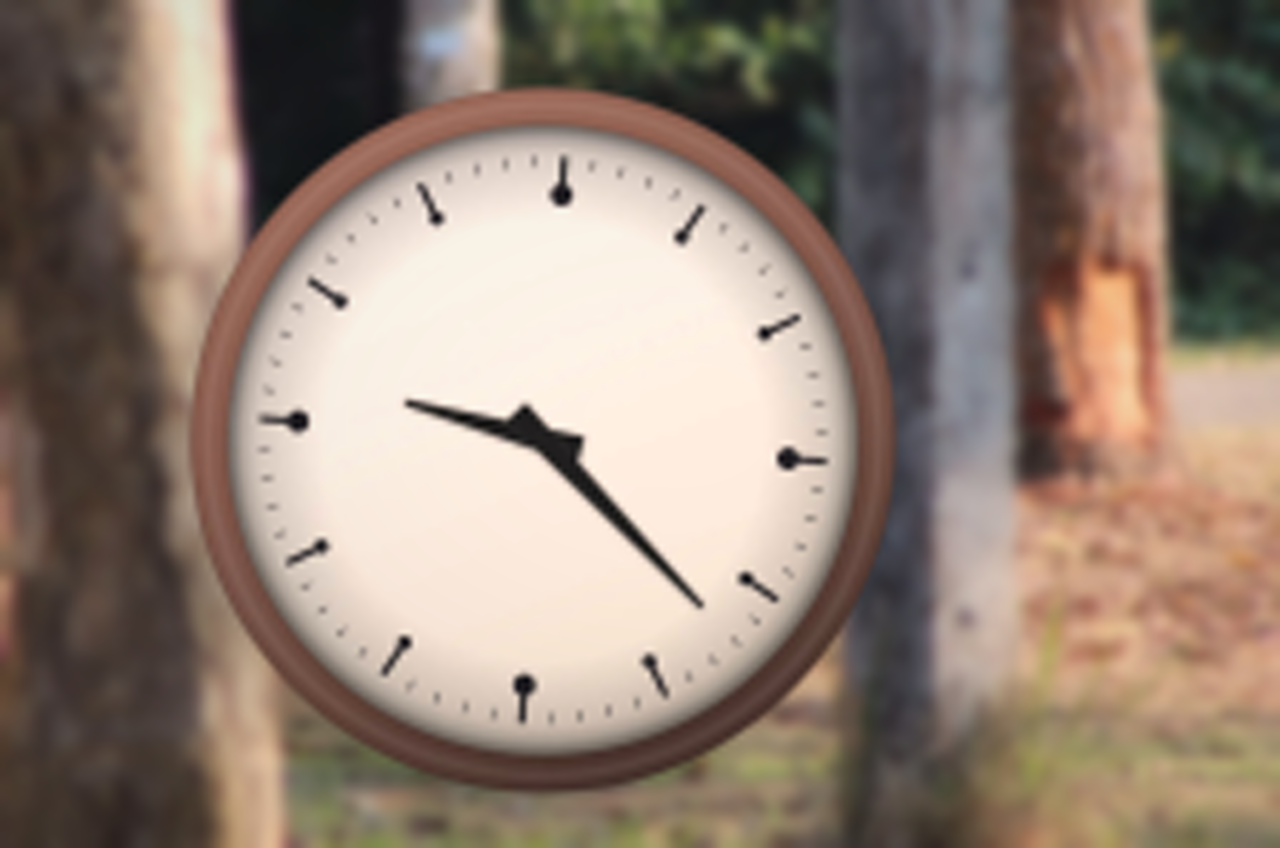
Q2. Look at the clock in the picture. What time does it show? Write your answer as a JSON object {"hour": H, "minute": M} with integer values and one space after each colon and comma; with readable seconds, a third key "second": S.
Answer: {"hour": 9, "minute": 22}
